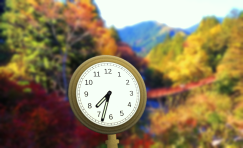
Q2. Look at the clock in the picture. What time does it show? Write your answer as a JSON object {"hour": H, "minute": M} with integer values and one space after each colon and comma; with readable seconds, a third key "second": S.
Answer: {"hour": 7, "minute": 33}
